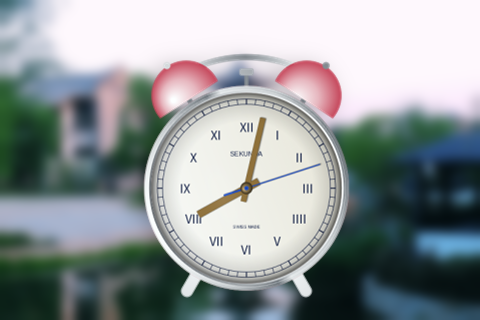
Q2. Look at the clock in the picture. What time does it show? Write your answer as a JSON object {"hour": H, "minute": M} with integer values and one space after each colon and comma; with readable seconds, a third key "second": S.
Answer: {"hour": 8, "minute": 2, "second": 12}
